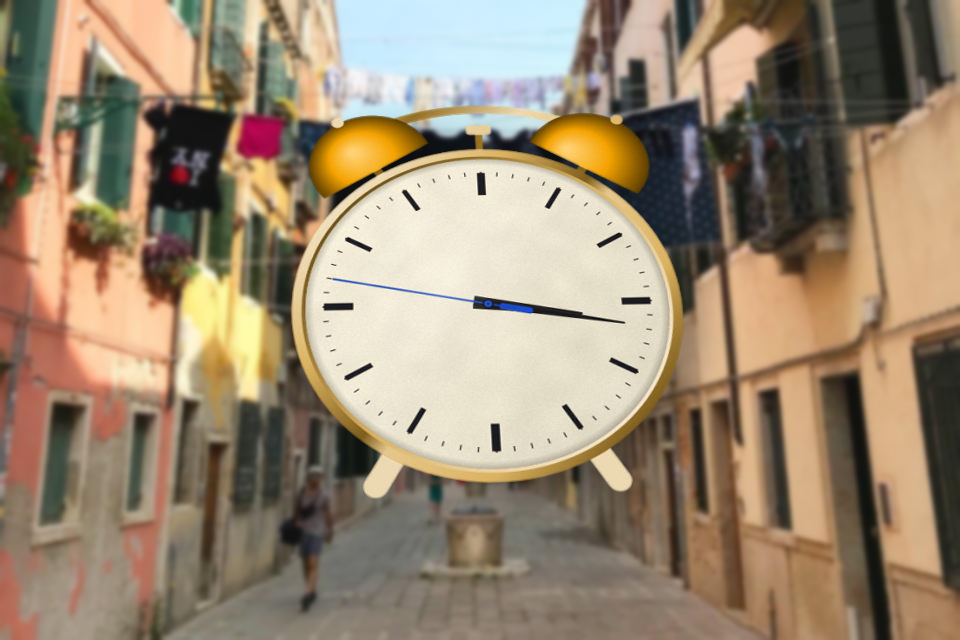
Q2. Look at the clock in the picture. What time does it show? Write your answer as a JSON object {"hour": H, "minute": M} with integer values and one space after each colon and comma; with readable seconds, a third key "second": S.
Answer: {"hour": 3, "minute": 16, "second": 47}
